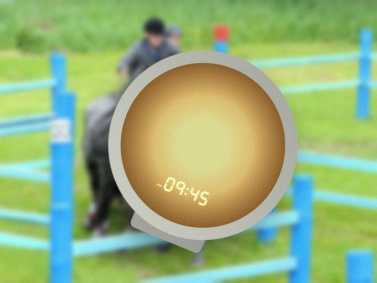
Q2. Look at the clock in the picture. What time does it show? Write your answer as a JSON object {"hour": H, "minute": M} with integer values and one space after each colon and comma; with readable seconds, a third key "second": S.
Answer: {"hour": 9, "minute": 45}
